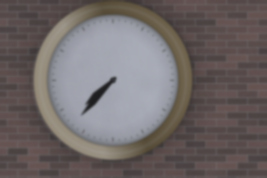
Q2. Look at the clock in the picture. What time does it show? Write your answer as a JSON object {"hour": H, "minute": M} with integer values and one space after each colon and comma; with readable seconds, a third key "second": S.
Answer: {"hour": 7, "minute": 37}
